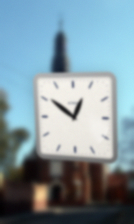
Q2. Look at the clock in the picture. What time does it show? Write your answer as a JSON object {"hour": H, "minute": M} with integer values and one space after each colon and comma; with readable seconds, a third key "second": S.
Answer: {"hour": 12, "minute": 51}
